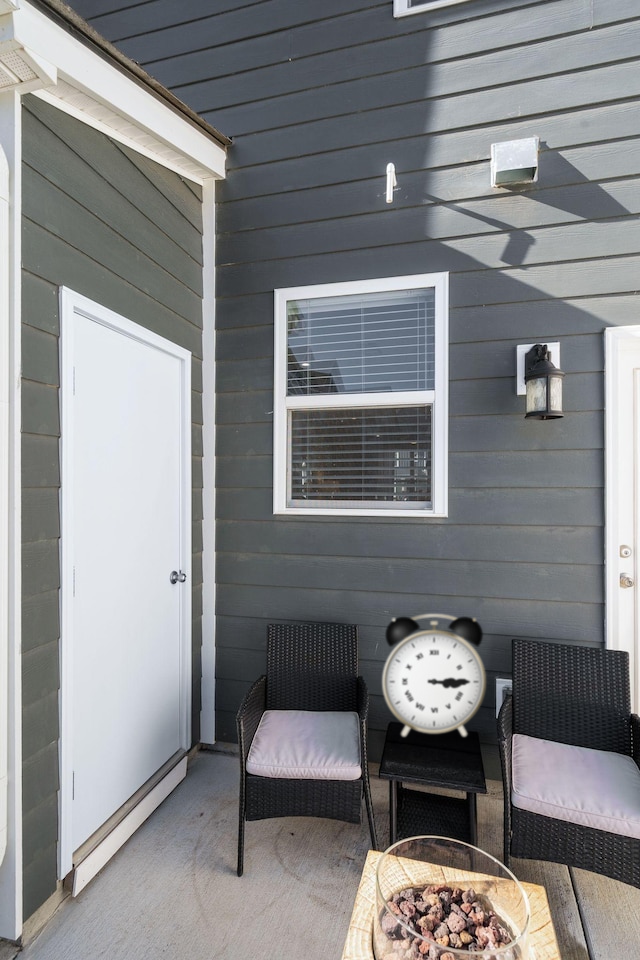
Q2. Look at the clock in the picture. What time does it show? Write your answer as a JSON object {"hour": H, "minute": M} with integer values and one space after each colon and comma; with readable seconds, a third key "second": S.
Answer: {"hour": 3, "minute": 15}
